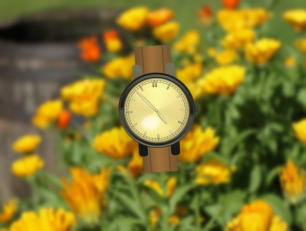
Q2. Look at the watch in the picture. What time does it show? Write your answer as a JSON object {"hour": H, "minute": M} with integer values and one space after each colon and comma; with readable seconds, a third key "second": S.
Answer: {"hour": 4, "minute": 53}
